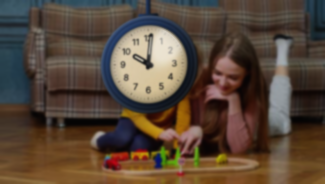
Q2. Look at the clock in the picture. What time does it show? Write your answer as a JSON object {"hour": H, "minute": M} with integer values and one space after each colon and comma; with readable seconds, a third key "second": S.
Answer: {"hour": 10, "minute": 1}
